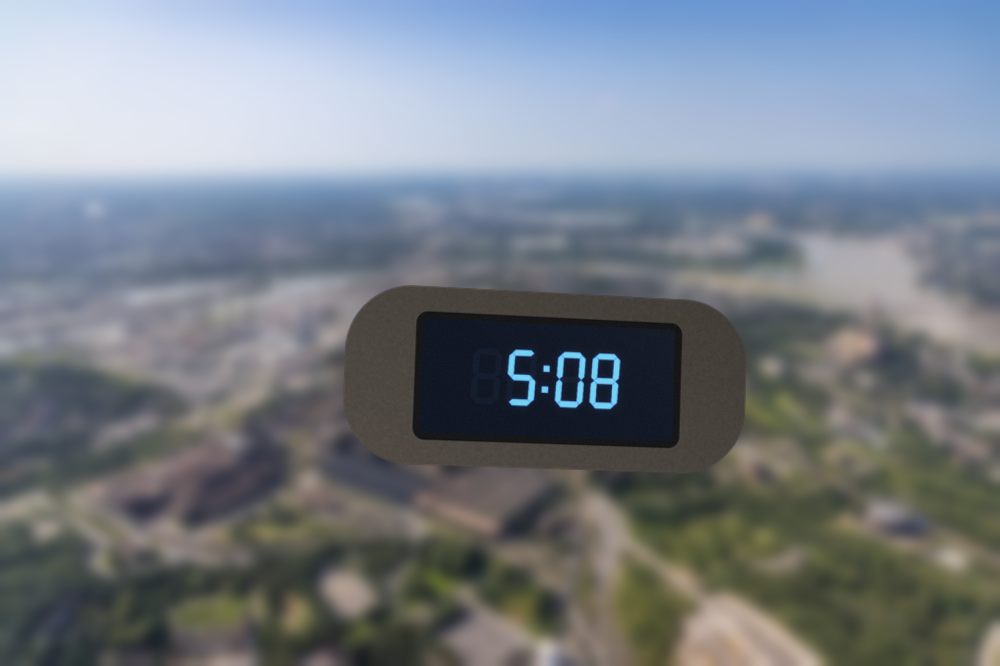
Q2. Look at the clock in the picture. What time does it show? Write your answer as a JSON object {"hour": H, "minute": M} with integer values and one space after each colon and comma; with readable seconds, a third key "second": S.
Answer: {"hour": 5, "minute": 8}
